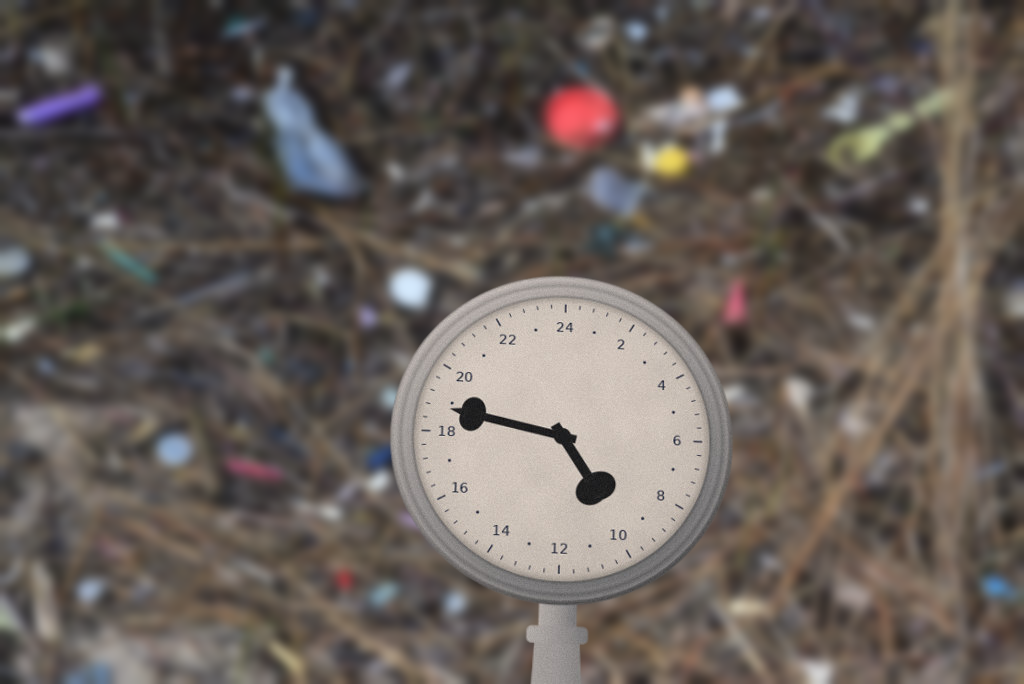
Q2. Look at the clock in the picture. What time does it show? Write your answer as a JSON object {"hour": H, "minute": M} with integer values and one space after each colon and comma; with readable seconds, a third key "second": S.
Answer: {"hour": 9, "minute": 47}
